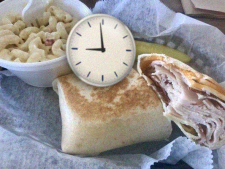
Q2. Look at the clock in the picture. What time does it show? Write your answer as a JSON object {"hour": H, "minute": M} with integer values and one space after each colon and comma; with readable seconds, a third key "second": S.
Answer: {"hour": 8, "minute": 59}
